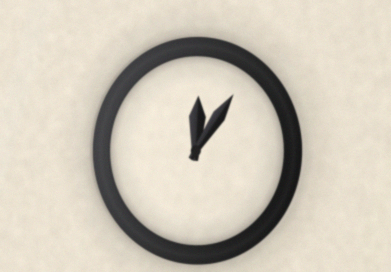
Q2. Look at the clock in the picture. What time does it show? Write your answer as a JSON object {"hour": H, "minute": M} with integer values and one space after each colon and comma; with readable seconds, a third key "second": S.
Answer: {"hour": 12, "minute": 6}
